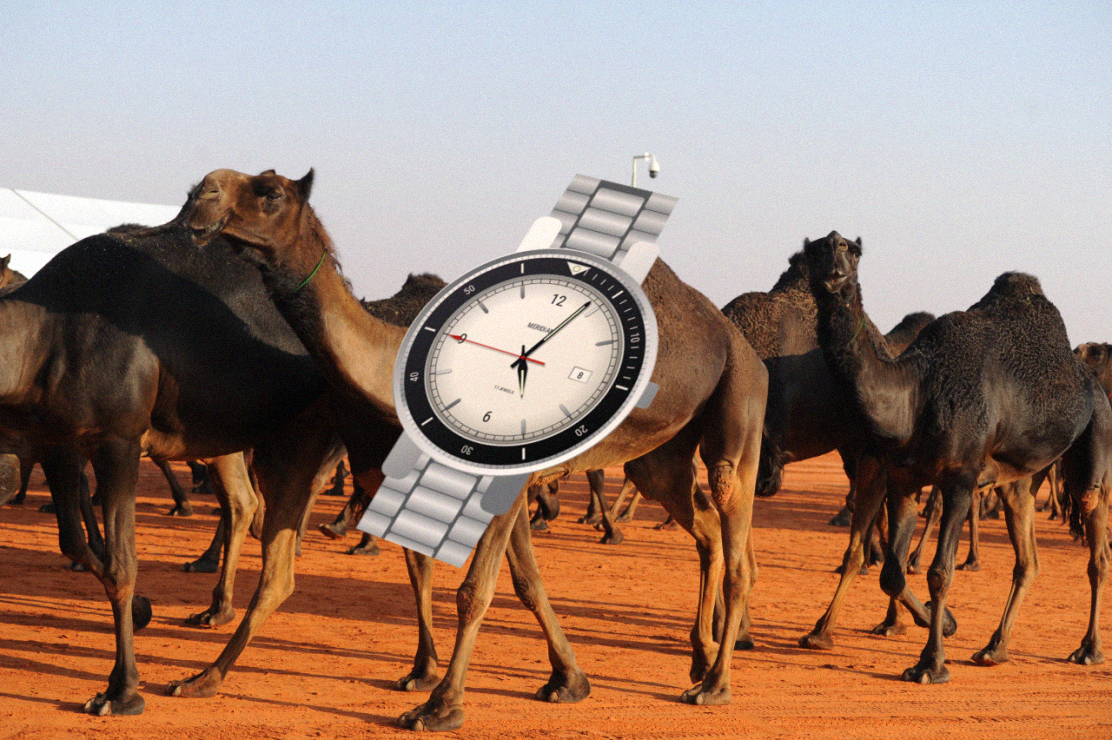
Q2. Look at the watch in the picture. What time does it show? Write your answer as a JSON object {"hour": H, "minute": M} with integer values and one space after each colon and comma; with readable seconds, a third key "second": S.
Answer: {"hour": 5, "minute": 3, "second": 45}
